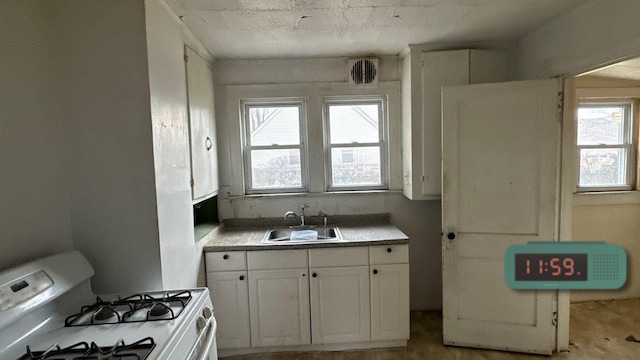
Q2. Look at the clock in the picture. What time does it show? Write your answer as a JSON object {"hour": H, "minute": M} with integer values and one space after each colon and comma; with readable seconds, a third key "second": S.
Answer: {"hour": 11, "minute": 59}
